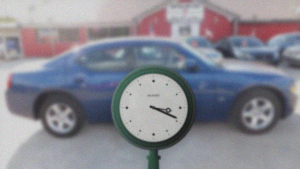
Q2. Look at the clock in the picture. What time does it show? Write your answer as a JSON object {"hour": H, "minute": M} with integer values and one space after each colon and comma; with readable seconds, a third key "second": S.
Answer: {"hour": 3, "minute": 19}
